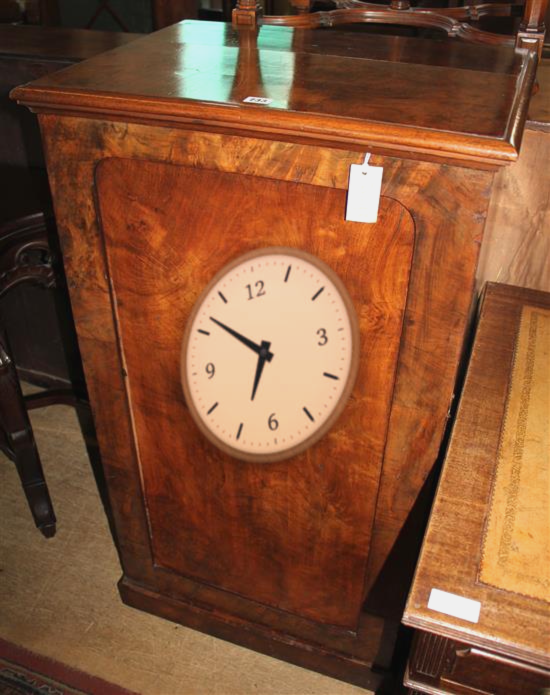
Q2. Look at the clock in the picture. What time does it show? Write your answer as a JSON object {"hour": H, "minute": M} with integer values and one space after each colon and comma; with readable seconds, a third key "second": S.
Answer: {"hour": 6, "minute": 52}
